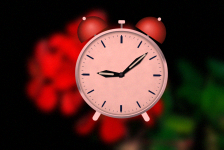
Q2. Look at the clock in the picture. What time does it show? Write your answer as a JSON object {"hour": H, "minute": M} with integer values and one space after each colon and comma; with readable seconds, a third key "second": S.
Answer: {"hour": 9, "minute": 8}
